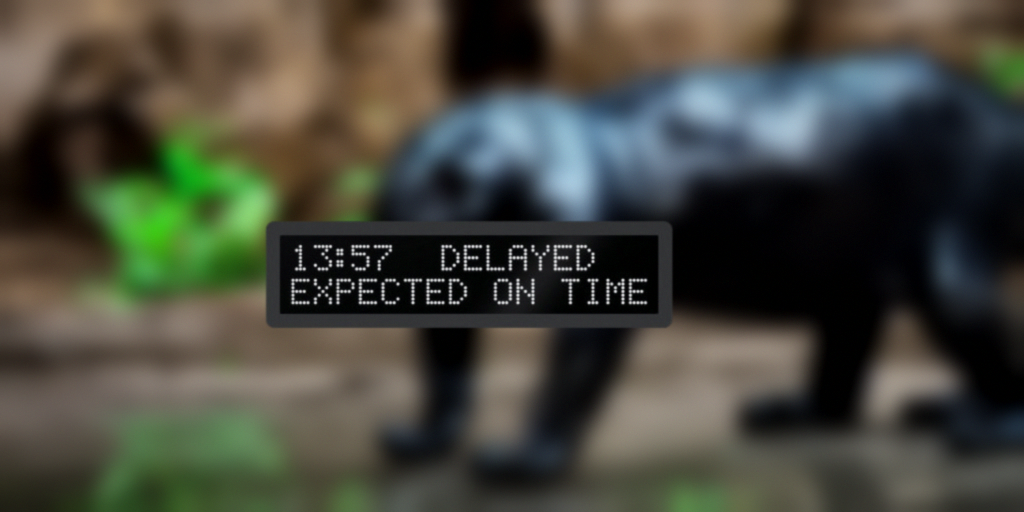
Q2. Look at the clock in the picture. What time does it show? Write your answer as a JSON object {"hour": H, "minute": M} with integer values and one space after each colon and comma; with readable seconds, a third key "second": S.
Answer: {"hour": 13, "minute": 57}
